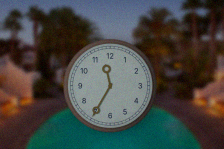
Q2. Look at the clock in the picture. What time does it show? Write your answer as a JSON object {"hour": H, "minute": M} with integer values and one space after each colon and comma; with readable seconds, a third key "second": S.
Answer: {"hour": 11, "minute": 35}
